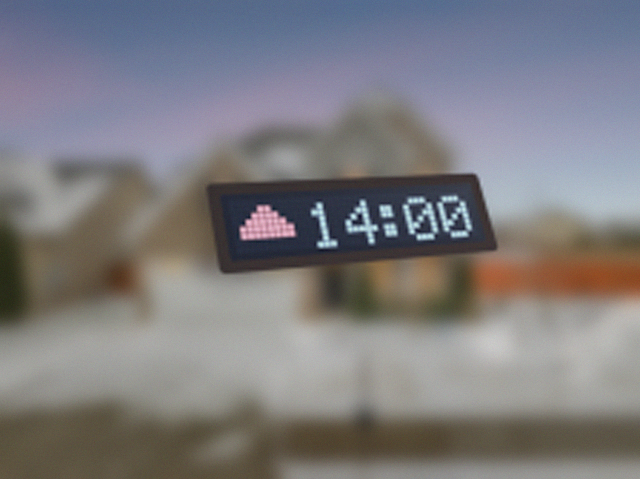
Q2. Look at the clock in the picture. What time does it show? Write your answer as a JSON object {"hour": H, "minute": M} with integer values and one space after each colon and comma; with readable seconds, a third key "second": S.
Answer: {"hour": 14, "minute": 0}
